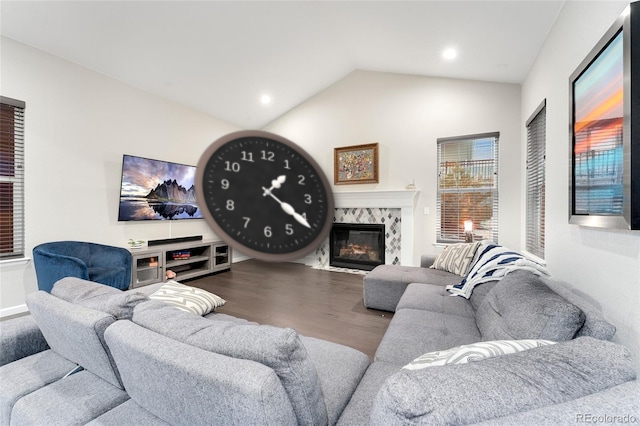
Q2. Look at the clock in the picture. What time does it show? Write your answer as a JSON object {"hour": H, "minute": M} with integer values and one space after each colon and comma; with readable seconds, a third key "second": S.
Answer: {"hour": 1, "minute": 21}
